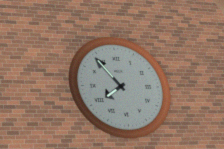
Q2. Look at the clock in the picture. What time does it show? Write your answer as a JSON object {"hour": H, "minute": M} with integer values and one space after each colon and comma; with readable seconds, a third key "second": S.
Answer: {"hour": 7, "minute": 54}
